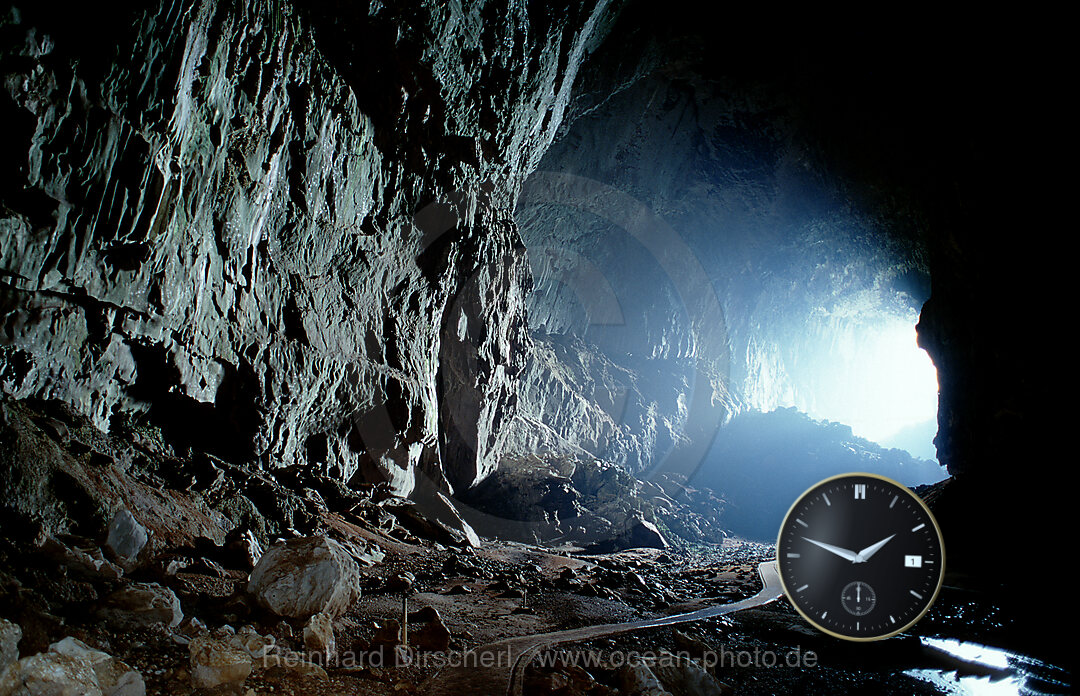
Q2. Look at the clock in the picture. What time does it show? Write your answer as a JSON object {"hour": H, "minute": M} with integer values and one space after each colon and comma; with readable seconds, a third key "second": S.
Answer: {"hour": 1, "minute": 48}
